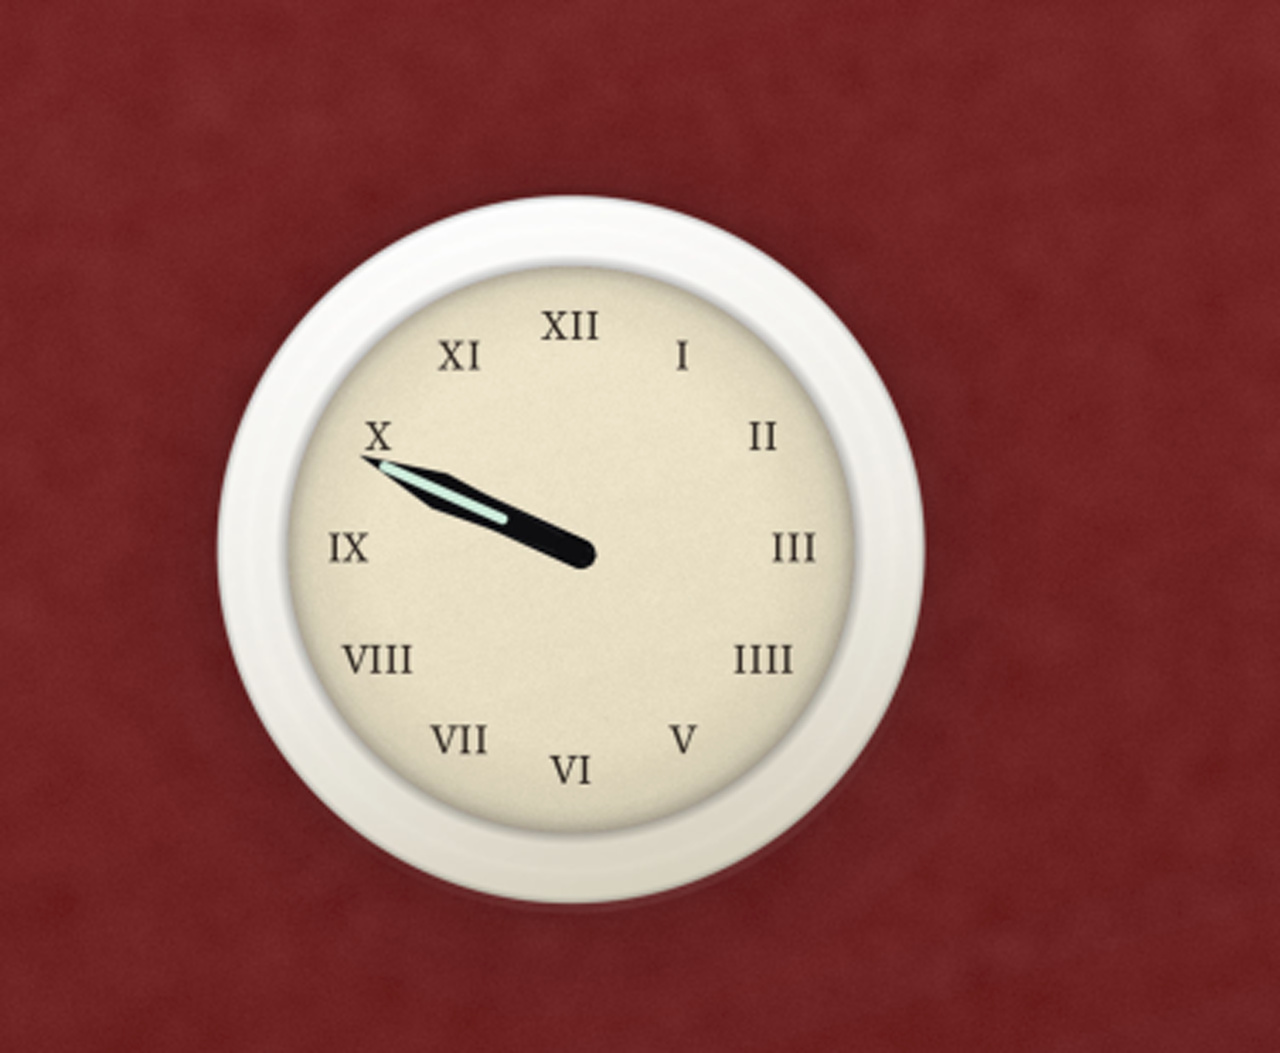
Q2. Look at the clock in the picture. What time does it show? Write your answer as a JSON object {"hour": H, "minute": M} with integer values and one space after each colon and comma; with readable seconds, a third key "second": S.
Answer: {"hour": 9, "minute": 49}
